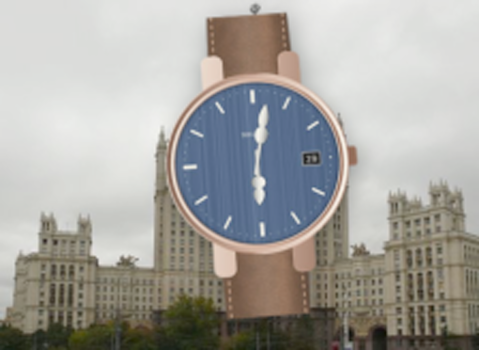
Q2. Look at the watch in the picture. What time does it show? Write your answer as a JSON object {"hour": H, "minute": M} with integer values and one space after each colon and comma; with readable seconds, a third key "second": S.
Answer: {"hour": 6, "minute": 2}
